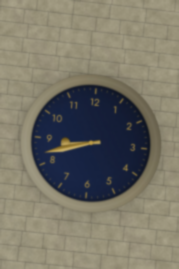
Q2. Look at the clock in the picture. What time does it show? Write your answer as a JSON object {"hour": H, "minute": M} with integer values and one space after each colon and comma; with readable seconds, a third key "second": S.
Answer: {"hour": 8, "minute": 42}
